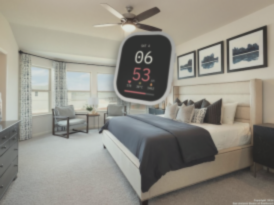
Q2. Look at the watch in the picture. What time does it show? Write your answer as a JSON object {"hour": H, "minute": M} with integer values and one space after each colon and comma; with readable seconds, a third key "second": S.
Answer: {"hour": 6, "minute": 53}
